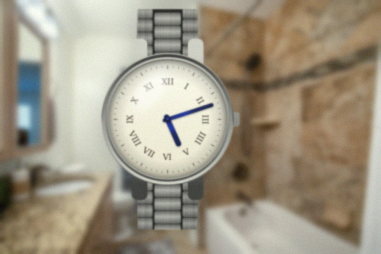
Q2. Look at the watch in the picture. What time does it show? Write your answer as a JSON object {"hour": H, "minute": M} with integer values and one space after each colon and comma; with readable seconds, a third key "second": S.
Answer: {"hour": 5, "minute": 12}
